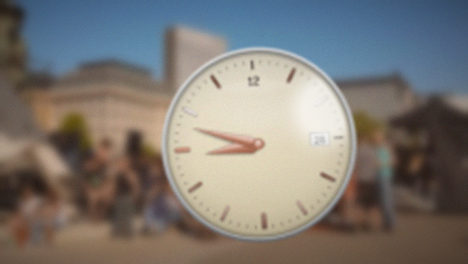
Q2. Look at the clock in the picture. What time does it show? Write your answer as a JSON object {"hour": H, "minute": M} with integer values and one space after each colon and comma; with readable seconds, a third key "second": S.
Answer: {"hour": 8, "minute": 48}
